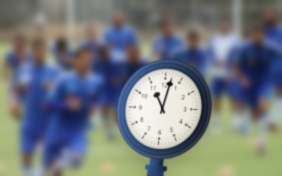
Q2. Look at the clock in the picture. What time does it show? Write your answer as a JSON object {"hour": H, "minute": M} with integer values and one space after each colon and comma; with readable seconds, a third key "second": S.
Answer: {"hour": 11, "minute": 2}
